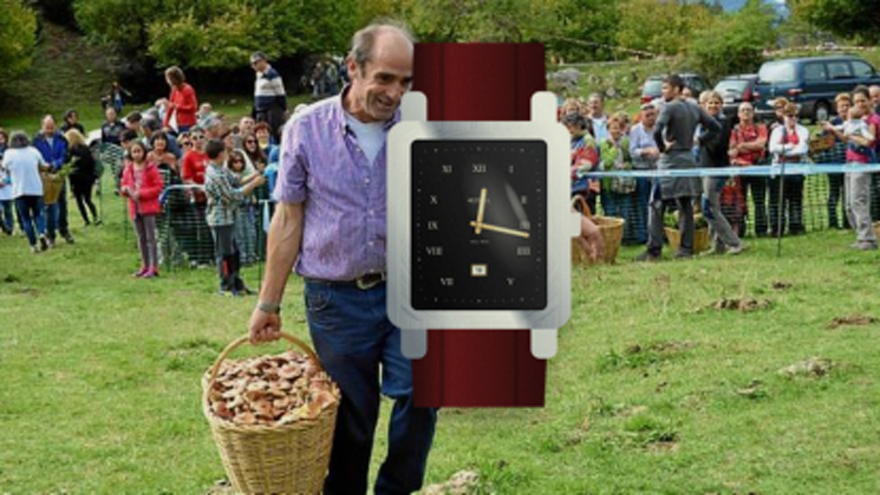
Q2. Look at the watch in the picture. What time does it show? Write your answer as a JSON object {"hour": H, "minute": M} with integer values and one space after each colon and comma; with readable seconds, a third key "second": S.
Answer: {"hour": 12, "minute": 17}
